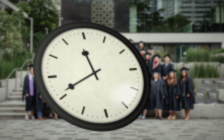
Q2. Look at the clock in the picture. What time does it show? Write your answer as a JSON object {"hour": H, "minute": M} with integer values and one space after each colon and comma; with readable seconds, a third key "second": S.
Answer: {"hour": 11, "minute": 41}
